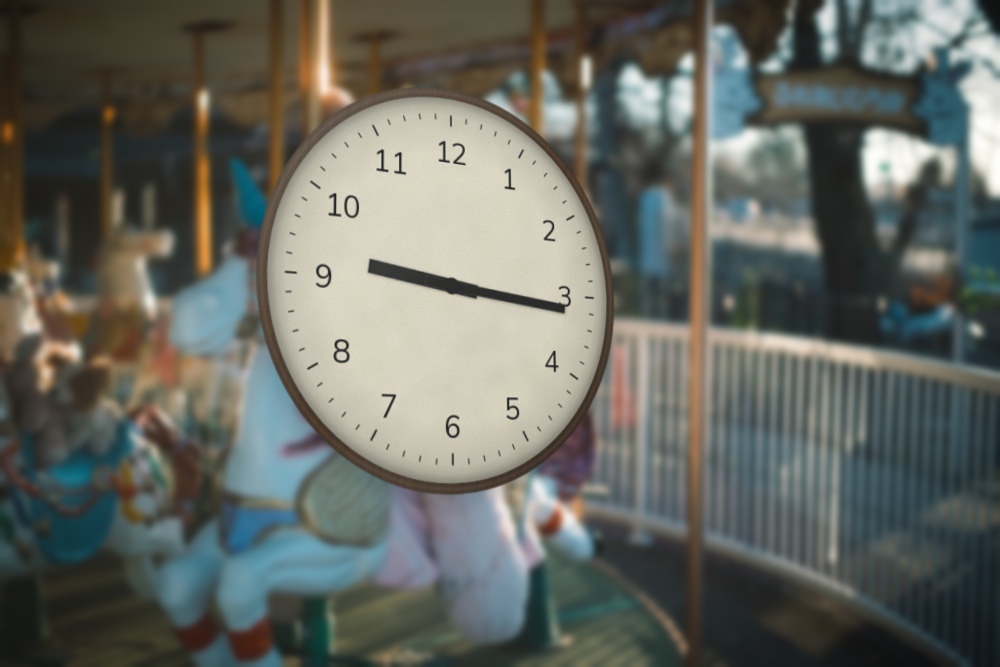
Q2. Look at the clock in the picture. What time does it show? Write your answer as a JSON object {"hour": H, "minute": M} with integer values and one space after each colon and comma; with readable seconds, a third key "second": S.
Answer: {"hour": 9, "minute": 16}
